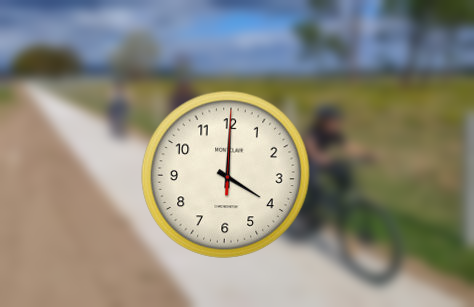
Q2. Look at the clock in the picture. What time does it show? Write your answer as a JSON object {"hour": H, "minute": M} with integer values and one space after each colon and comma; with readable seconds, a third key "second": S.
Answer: {"hour": 4, "minute": 0, "second": 0}
